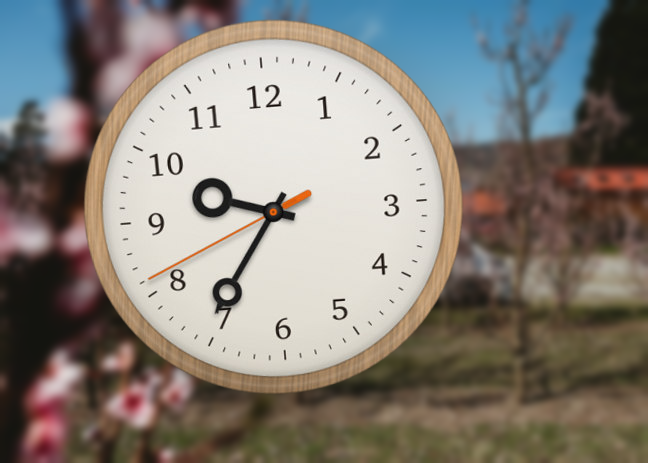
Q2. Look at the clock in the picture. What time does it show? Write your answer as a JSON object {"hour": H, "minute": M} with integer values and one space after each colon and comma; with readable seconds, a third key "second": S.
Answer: {"hour": 9, "minute": 35, "second": 41}
